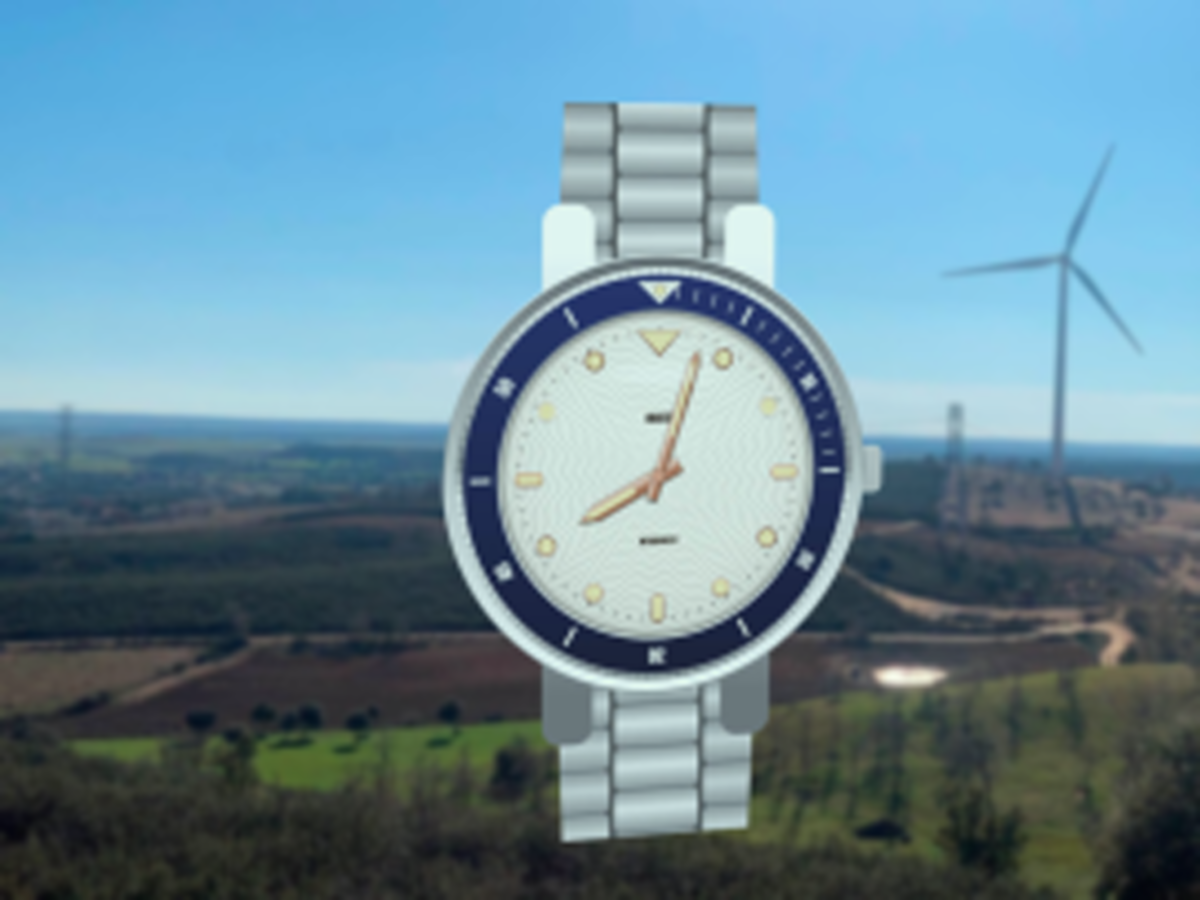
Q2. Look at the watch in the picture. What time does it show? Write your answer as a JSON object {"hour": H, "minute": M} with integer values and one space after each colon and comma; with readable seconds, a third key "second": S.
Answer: {"hour": 8, "minute": 3}
